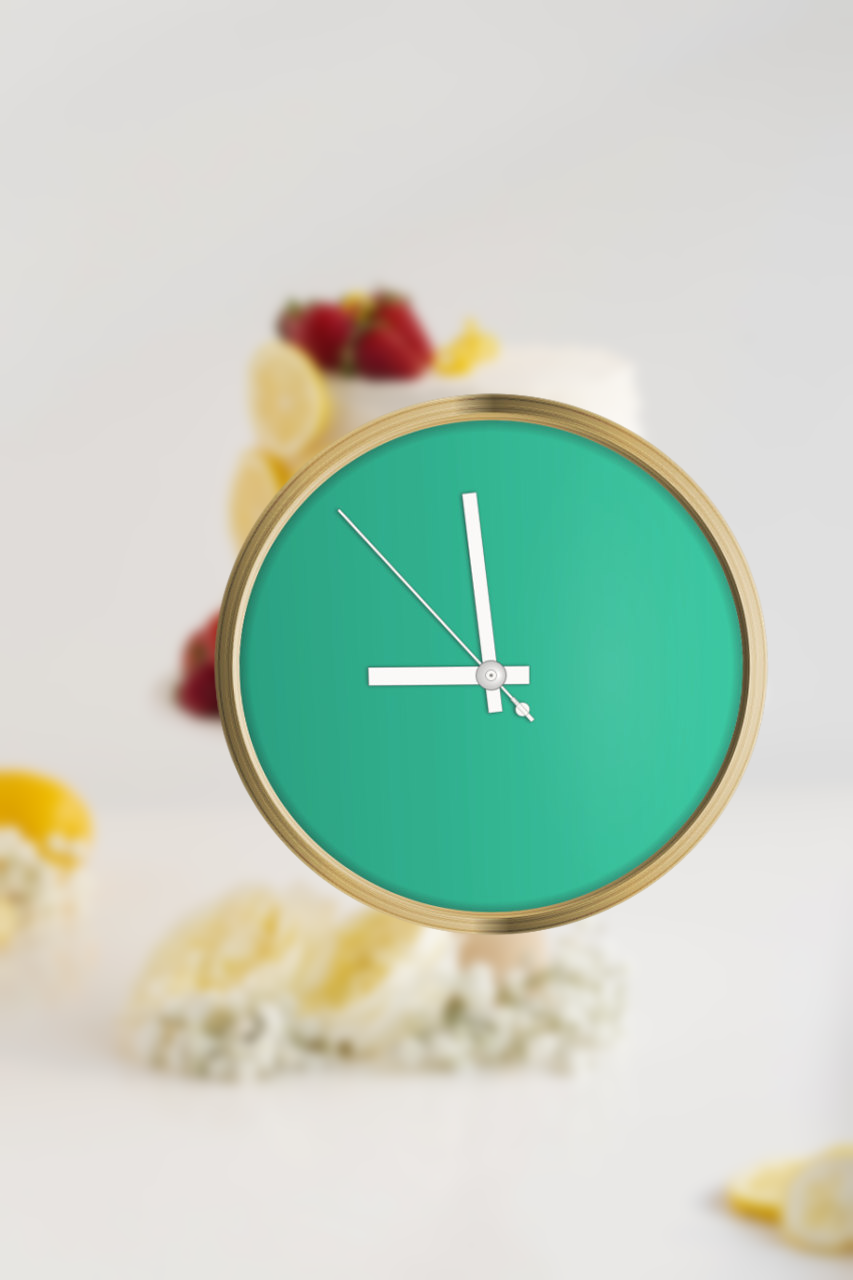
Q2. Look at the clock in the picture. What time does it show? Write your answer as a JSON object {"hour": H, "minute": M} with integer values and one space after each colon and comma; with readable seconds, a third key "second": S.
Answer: {"hour": 8, "minute": 58, "second": 53}
